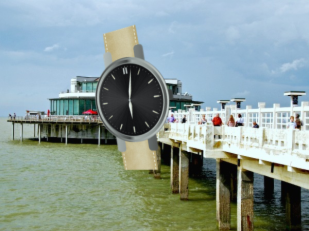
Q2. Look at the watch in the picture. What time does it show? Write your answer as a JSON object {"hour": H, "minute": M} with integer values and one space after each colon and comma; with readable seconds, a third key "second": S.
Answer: {"hour": 6, "minute": 2}
